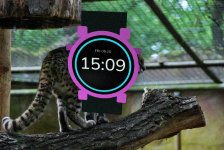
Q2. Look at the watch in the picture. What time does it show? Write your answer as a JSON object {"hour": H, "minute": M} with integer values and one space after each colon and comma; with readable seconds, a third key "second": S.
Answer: {"hour": 15, "minute": 9}
